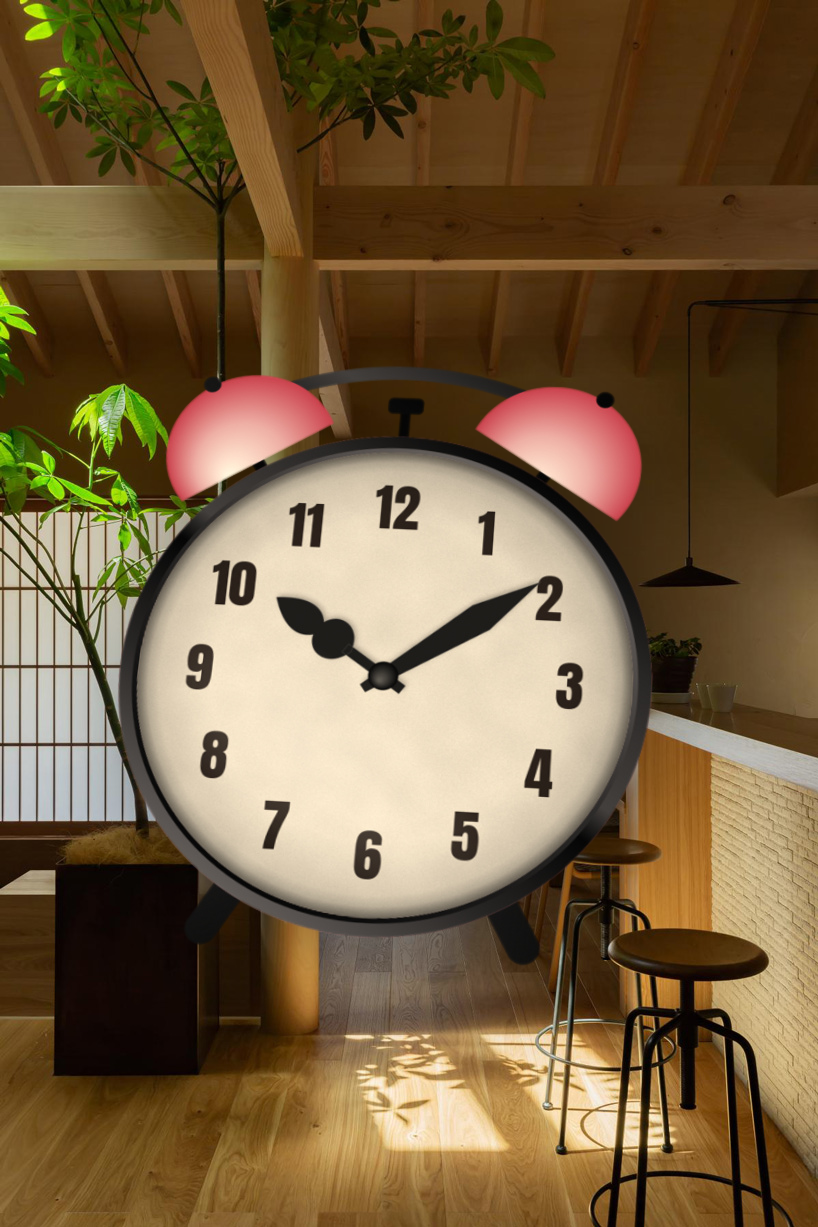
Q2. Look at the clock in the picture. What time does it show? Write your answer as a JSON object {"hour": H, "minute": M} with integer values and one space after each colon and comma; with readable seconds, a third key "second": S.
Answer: {"hour": 10, "minute": 9}
